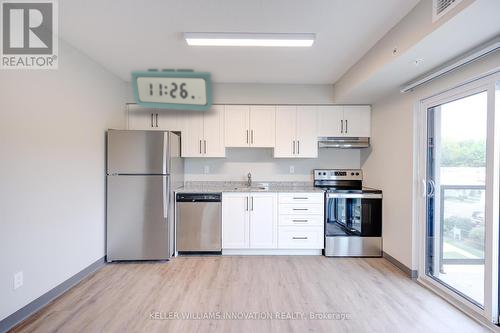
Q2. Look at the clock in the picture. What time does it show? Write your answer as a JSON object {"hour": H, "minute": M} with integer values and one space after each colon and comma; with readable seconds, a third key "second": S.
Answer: {"hour": 11, "minute": 26}
